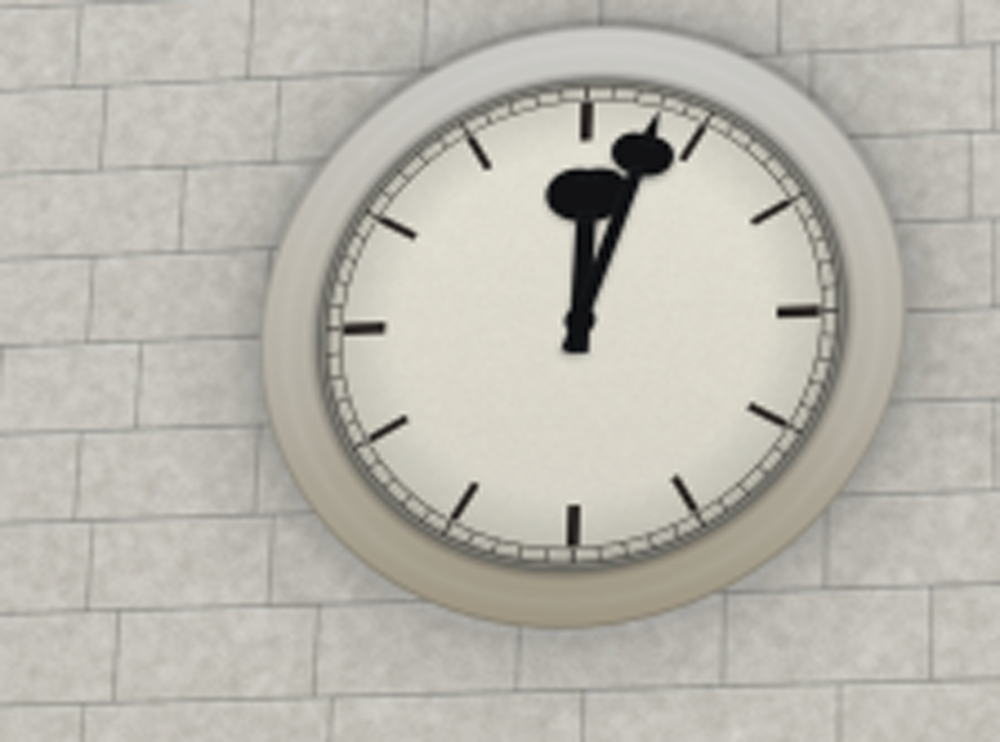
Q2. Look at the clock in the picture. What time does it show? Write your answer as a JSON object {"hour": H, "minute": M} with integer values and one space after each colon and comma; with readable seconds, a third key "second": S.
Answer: {"hour": 12, "minute": 3}
